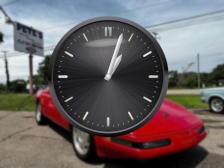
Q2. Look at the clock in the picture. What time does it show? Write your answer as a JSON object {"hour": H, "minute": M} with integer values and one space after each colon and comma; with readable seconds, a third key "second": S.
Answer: {"hour": 1, "minute": 3}
